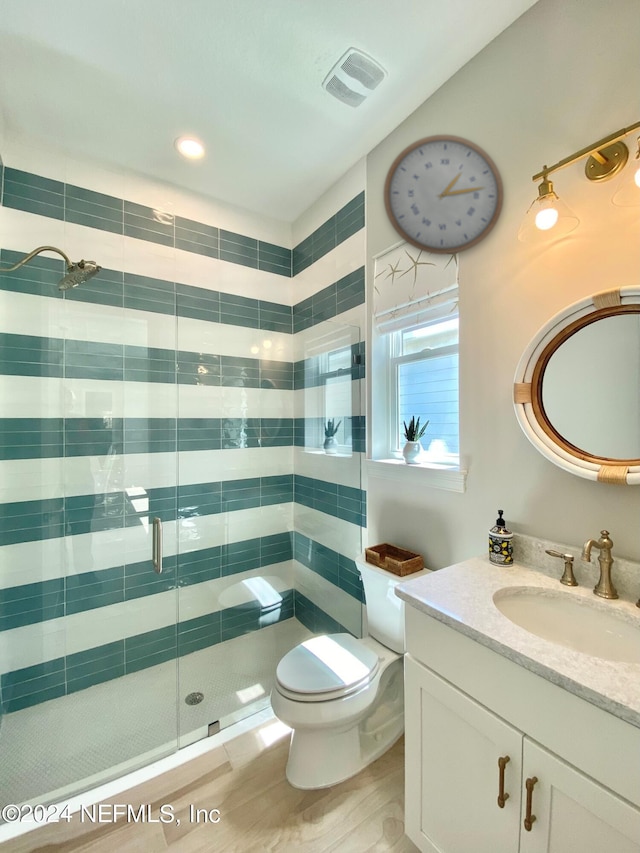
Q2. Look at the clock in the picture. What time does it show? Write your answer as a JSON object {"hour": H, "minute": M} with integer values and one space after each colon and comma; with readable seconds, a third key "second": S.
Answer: {"hour": 1, "minute": 13}
